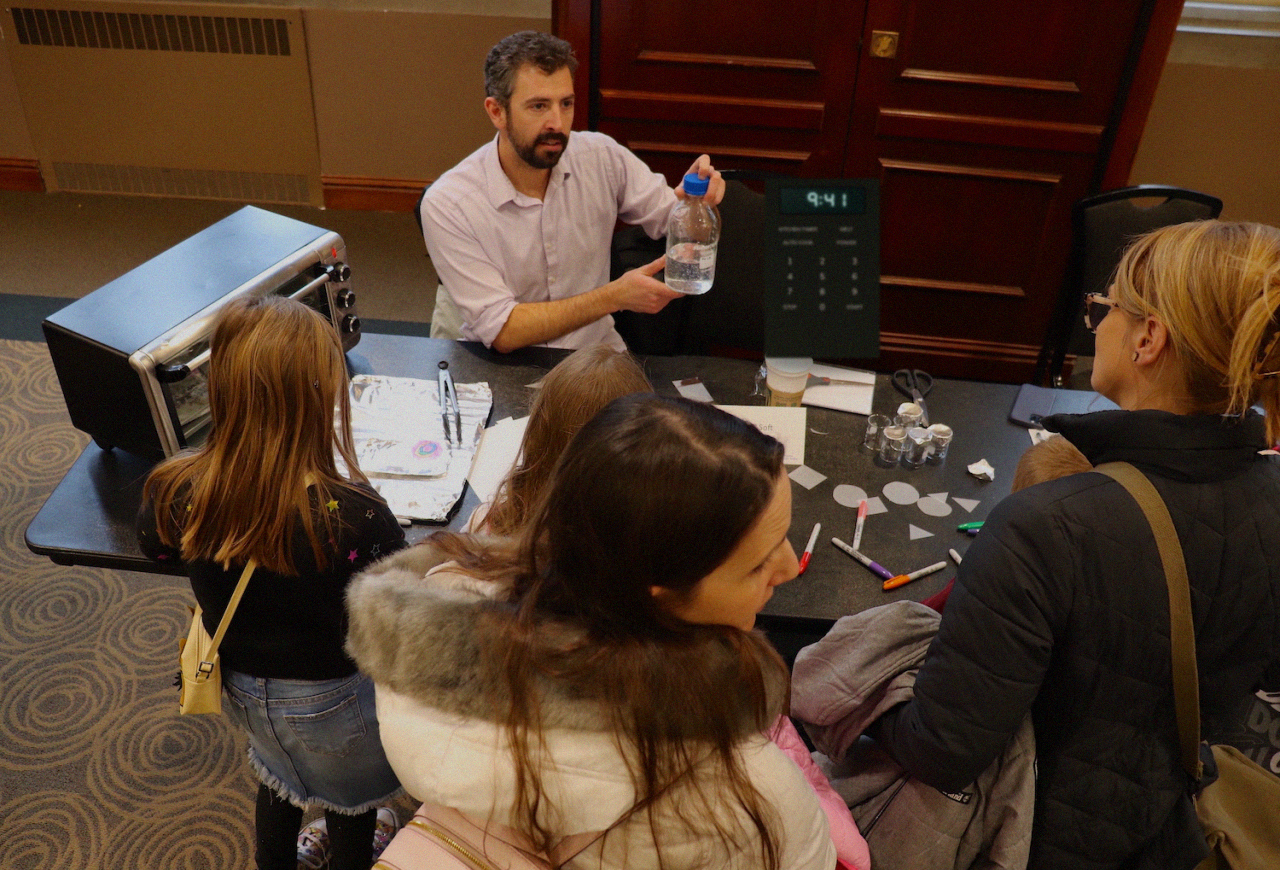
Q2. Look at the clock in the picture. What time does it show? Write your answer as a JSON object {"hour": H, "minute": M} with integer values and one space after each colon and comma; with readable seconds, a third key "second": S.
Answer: {"hour": 9, "minute": 41}
